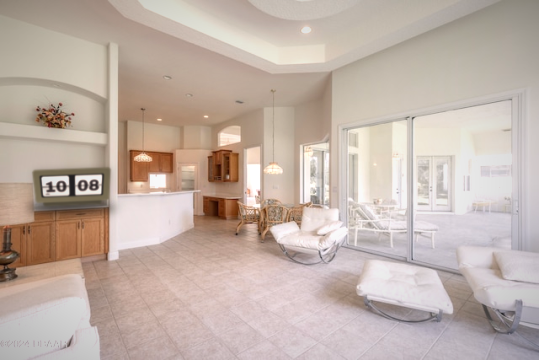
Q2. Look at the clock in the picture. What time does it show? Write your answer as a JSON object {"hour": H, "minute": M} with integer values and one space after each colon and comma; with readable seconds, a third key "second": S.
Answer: {"hour": 10, "minute": 8}
